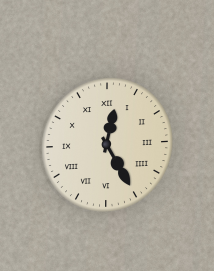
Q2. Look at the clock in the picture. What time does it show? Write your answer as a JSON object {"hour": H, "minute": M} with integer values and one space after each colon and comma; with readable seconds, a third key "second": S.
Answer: {"hour": 12, "minute": 25}
